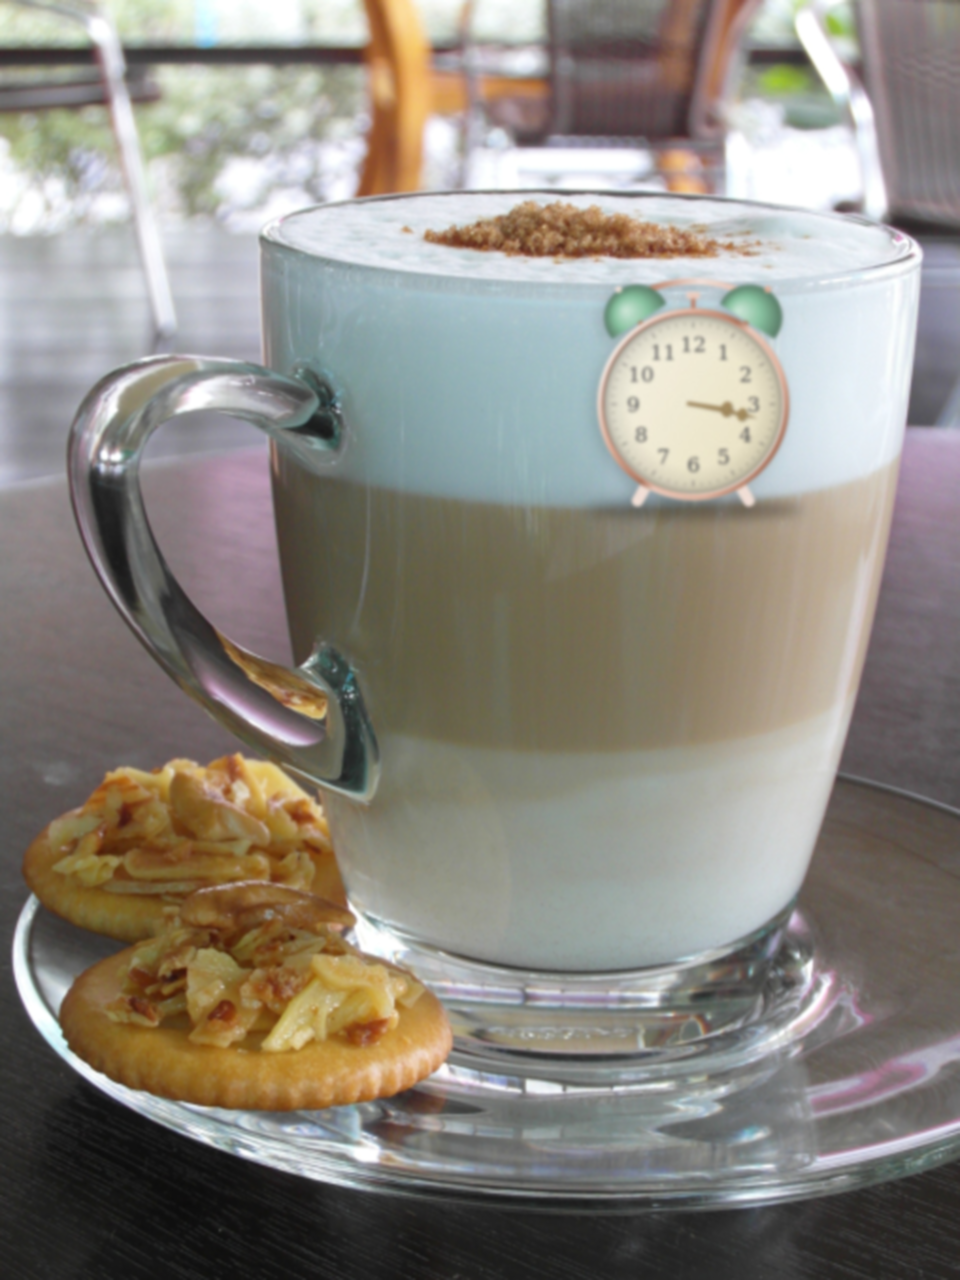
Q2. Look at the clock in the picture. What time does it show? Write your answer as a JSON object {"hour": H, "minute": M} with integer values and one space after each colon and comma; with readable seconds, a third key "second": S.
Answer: {"hour": 3, "minute": 17}
